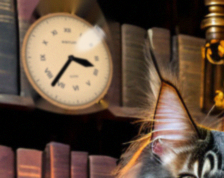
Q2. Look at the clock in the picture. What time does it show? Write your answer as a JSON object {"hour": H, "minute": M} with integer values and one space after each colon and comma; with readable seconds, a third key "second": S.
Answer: {"hour": 3, "minute": 37}
